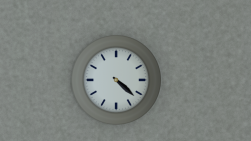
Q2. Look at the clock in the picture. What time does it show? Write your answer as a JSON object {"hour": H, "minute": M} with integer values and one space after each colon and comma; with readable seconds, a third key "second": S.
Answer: {"hour": 4, "minute": 22}
